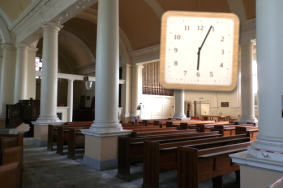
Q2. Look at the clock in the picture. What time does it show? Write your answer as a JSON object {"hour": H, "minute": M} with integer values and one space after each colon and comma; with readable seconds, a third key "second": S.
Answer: {"hour": 6, "minute": 4}
